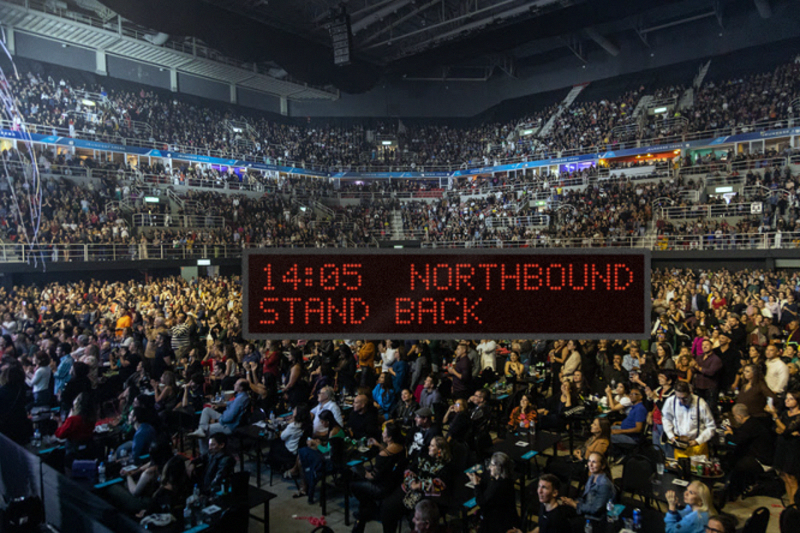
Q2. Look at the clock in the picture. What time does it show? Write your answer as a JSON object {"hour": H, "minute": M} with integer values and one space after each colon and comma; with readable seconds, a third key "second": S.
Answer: {"hour": 14, "minute": 5}
